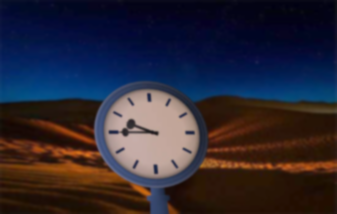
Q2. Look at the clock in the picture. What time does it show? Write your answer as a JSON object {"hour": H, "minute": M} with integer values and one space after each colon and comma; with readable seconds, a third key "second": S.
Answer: {"hour": 9, "minute": 45}
